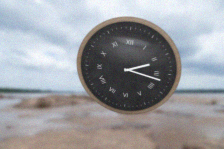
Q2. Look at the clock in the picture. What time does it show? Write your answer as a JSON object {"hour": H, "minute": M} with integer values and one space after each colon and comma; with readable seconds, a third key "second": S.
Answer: {"hour": 2, "minute": 17}
